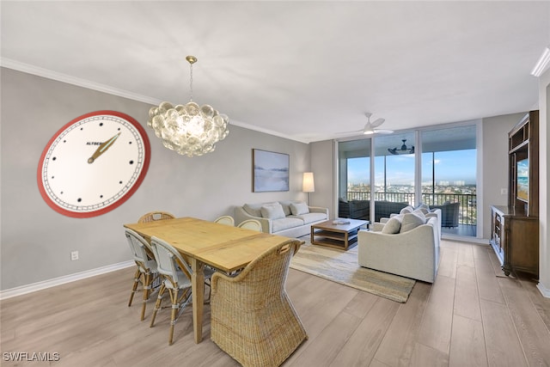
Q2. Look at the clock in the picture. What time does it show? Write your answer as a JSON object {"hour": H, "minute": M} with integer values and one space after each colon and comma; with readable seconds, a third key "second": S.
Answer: {"hour": 1, "minute": 6}
